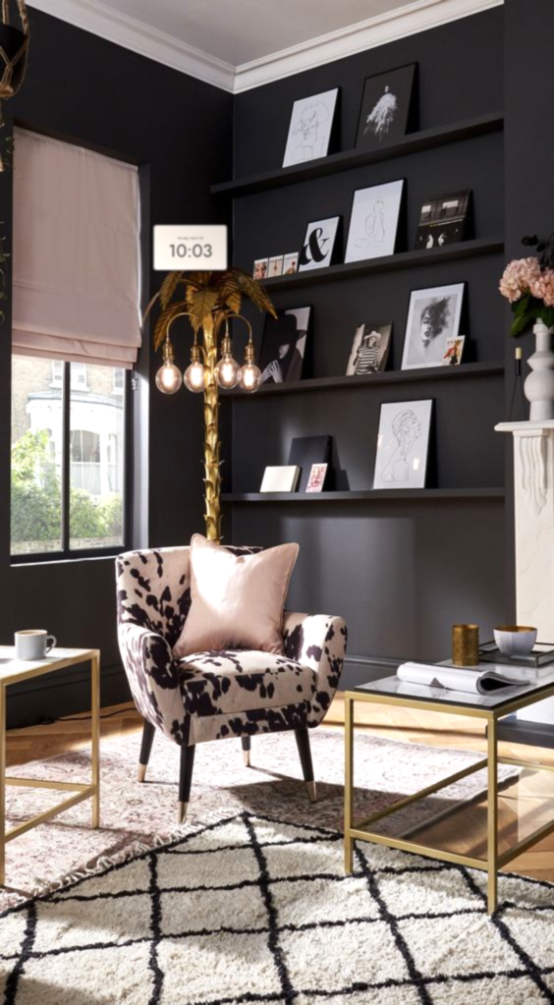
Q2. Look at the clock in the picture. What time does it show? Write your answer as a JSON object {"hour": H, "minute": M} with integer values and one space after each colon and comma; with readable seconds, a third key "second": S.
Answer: {"hour": 10, "minute": 3}
